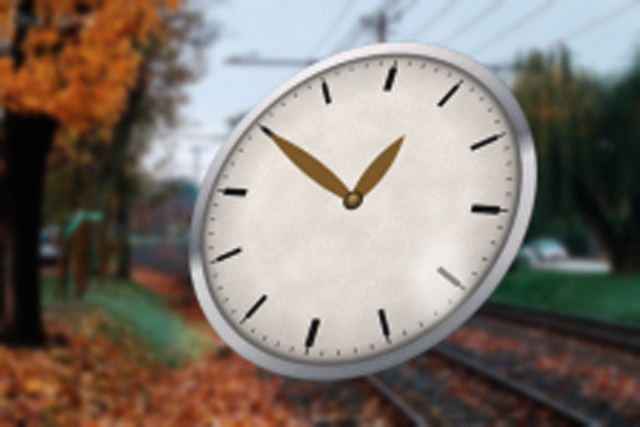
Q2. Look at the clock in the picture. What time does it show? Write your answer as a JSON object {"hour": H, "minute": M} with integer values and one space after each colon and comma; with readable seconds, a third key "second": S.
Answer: {"hour": 12, "minute": 50}
